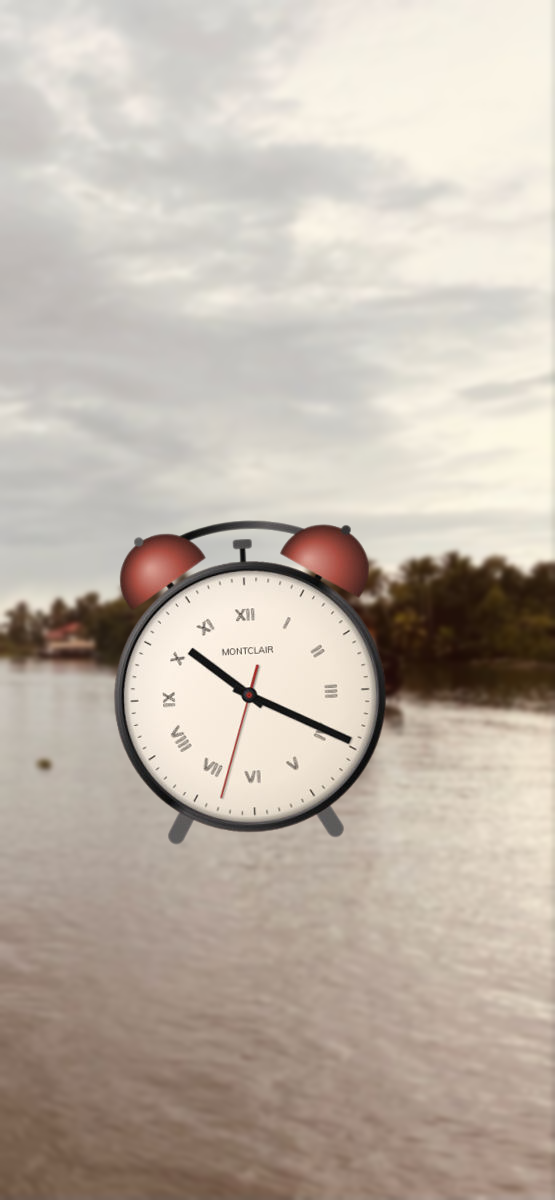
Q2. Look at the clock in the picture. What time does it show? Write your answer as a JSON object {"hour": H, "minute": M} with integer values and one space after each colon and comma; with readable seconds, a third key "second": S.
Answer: {"hour": 10, "minute": 19, "second": 33}
